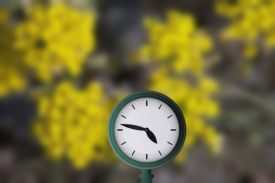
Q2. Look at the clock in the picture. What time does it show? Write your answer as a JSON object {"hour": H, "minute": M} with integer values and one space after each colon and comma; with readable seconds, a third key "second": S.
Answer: {"hour": 4, "minute": 47}
